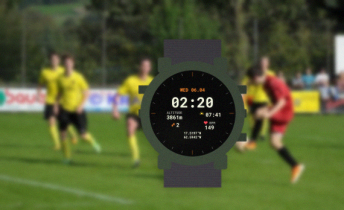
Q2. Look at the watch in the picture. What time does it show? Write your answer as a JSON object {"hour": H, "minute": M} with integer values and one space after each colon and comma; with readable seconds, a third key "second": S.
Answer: {"hour": 2, "minute": 20}
